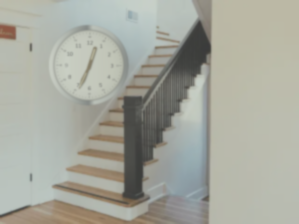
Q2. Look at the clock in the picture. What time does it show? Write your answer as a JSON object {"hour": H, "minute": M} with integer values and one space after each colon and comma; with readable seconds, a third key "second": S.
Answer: {"hour": 12, "minute": 34}
